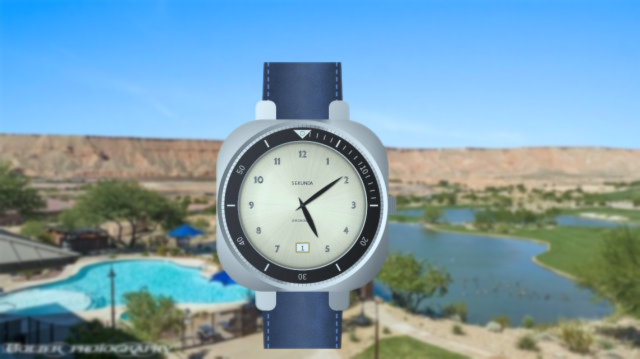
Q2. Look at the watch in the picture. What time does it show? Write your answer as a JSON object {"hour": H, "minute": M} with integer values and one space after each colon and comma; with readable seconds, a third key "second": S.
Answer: {"hour": 5, "minute": 9}
